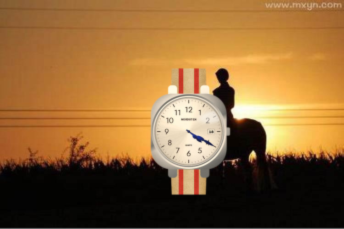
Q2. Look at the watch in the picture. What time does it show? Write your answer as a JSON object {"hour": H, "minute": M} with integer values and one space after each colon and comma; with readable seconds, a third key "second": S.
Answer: {"hour": 4, "minute": 20}
